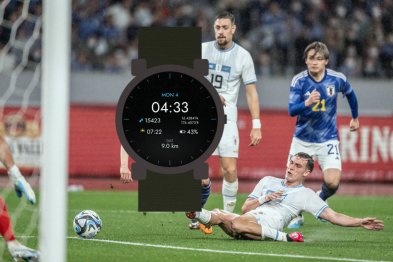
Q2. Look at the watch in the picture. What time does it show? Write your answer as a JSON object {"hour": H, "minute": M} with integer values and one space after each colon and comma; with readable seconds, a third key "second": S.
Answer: {"hour": 4, "minute": 33}
